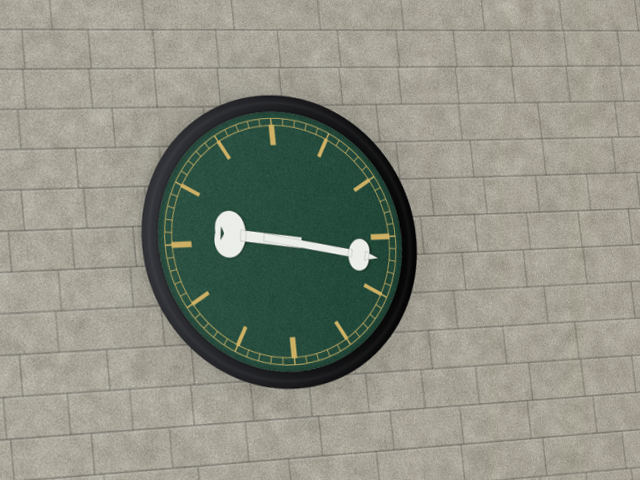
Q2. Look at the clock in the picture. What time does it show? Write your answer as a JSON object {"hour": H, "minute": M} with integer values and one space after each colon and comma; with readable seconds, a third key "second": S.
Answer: {"hour": 9, "minute": 17}
